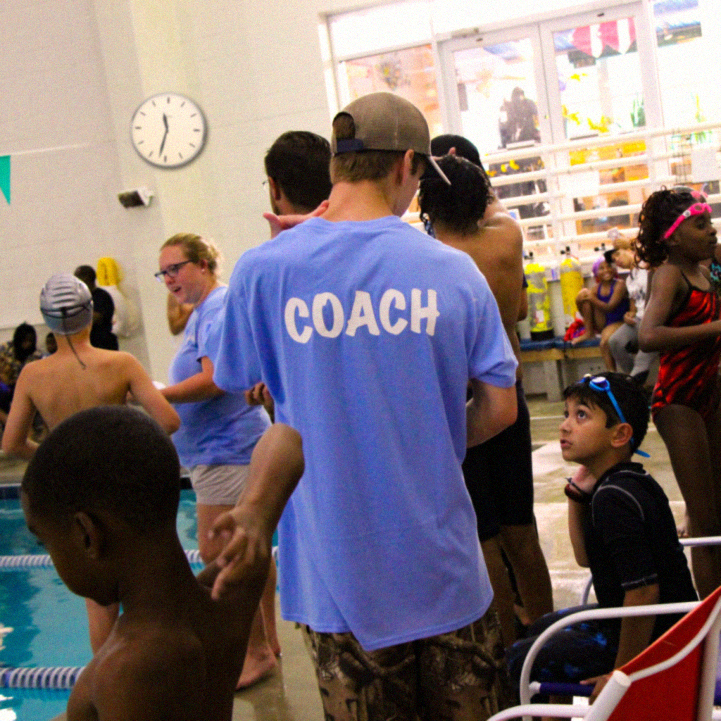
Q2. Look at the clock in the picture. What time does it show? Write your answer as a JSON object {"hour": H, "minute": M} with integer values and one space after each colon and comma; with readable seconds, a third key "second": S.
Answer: {"hour": 11, "minute": 32}
